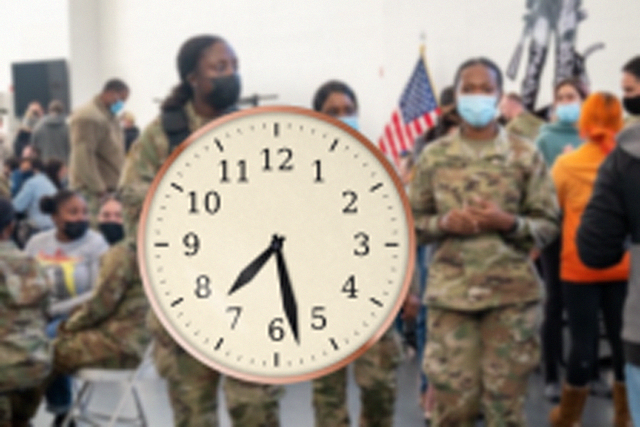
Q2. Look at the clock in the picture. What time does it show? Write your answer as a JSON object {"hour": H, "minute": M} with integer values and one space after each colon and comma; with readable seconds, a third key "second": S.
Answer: {"hour": 7, "minute": 28}
